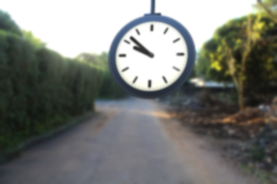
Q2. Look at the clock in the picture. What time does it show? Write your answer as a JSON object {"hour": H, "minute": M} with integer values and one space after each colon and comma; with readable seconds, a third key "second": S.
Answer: {"hour": 9, "minute": 52}
